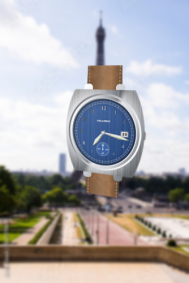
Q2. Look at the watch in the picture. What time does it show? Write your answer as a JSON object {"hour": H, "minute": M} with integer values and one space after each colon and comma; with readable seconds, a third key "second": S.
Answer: {"hour": 7, "minute": 17}
